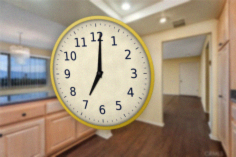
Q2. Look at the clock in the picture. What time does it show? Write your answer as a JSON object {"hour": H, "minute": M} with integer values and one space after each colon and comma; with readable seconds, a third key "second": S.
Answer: {"hour": 7, "minute": 1}
